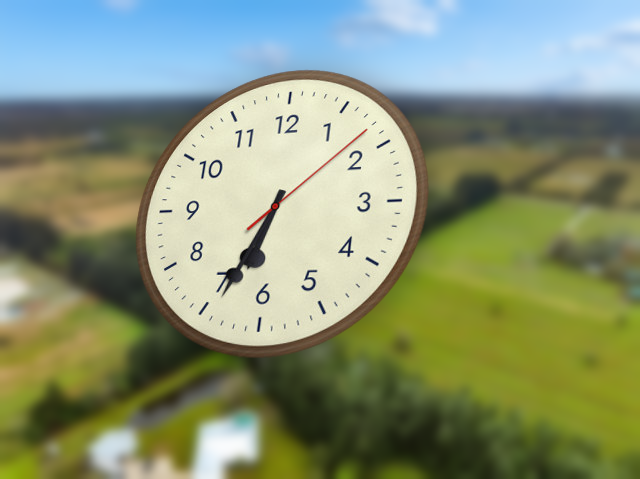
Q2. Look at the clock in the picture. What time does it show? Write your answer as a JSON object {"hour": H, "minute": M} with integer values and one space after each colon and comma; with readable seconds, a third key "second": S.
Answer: {"hour": 6, "minute": 34, "second": 8}
